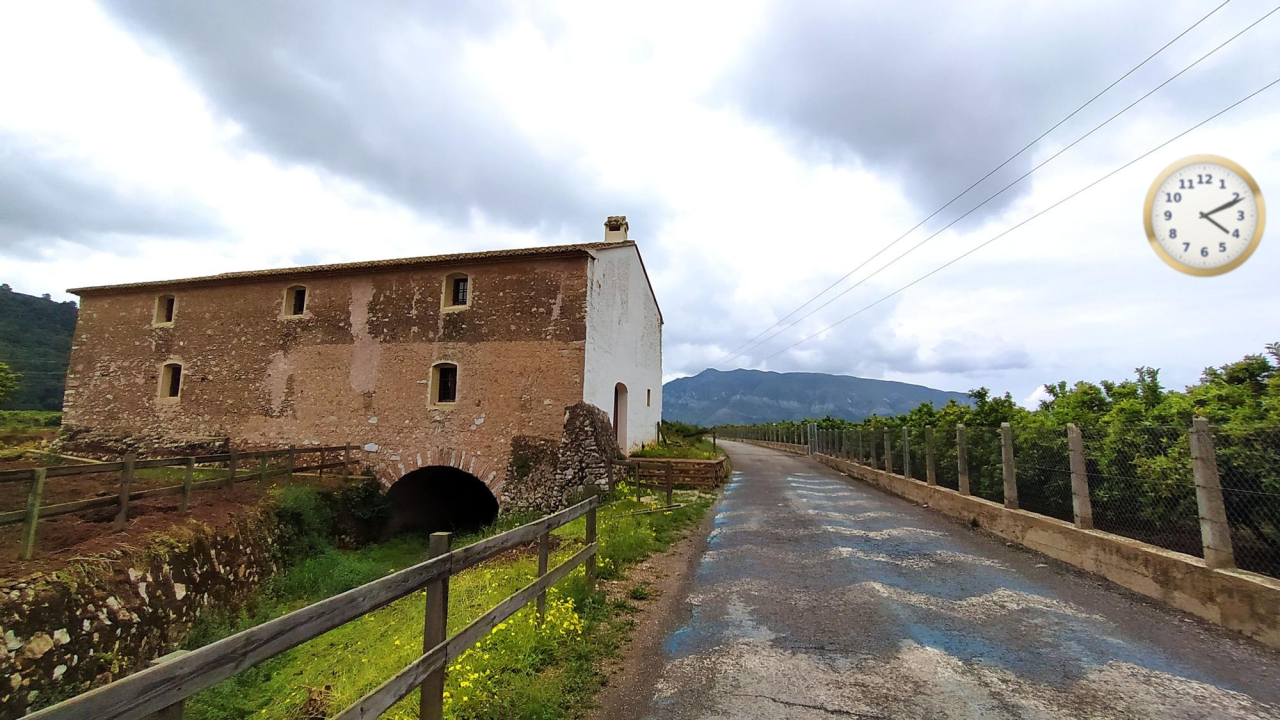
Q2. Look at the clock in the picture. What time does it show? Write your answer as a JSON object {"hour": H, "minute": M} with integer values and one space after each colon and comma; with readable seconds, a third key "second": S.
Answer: {"hour": 4, "minute": 11}
